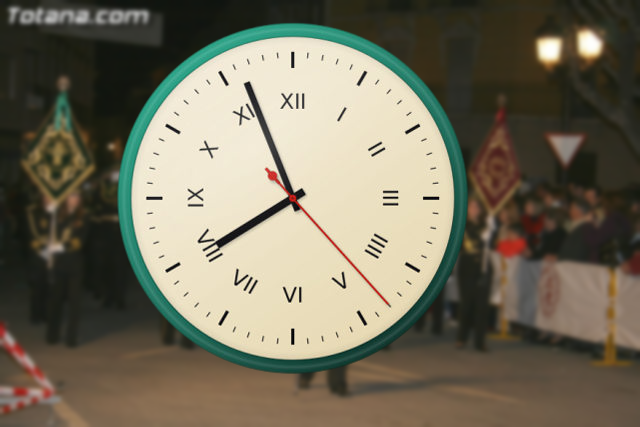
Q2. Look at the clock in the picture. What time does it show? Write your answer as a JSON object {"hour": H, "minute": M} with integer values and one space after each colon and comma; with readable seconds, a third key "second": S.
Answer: {"hour": 7, "minute": 56, "second": 23}
